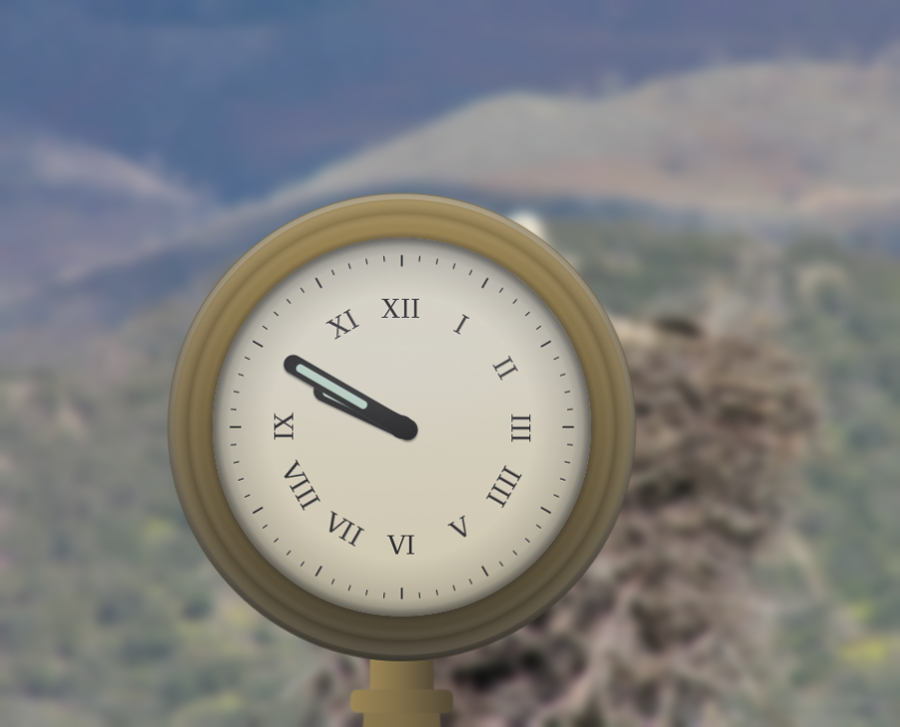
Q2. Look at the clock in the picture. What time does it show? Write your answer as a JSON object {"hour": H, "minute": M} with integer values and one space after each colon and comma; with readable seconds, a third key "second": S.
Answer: {"hour": 9, "minute": 50}
